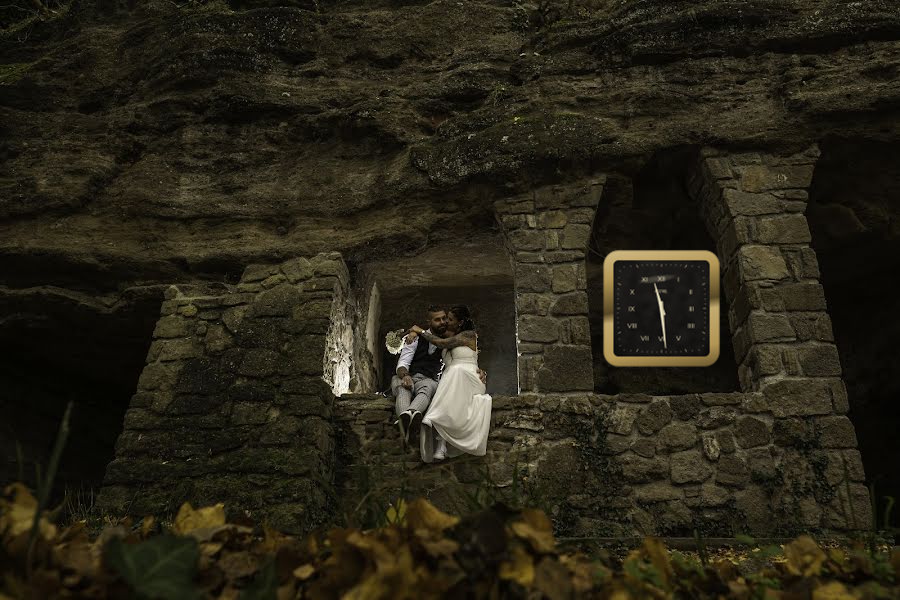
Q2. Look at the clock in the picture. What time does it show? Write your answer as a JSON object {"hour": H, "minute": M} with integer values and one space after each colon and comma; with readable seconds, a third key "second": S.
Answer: {"hour": 11, "minute": 29}
